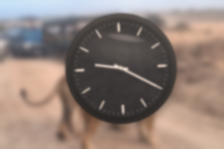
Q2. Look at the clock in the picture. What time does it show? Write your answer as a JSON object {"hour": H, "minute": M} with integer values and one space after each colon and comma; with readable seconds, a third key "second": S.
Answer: {"hour": 9, "minute": 20}
